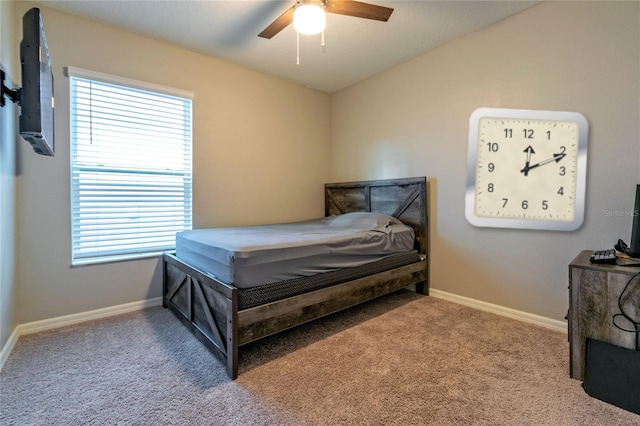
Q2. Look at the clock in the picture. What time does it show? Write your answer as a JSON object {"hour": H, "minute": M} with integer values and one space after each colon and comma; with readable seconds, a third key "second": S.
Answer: {"hour": 12, "minute": 11}
